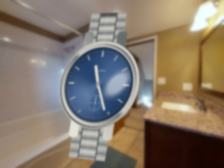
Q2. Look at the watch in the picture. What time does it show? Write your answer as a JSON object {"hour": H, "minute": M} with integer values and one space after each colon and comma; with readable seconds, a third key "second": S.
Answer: {"hour": 11, "minute": 26}
